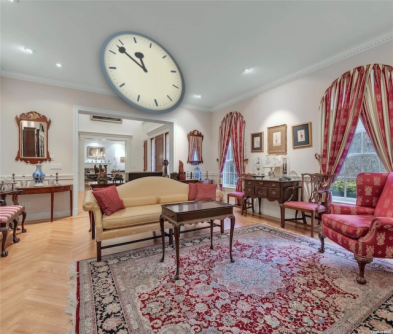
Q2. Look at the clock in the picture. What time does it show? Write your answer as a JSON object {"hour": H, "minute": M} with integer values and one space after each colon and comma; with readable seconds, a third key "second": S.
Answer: {"hour": 11, "minute": 53}
